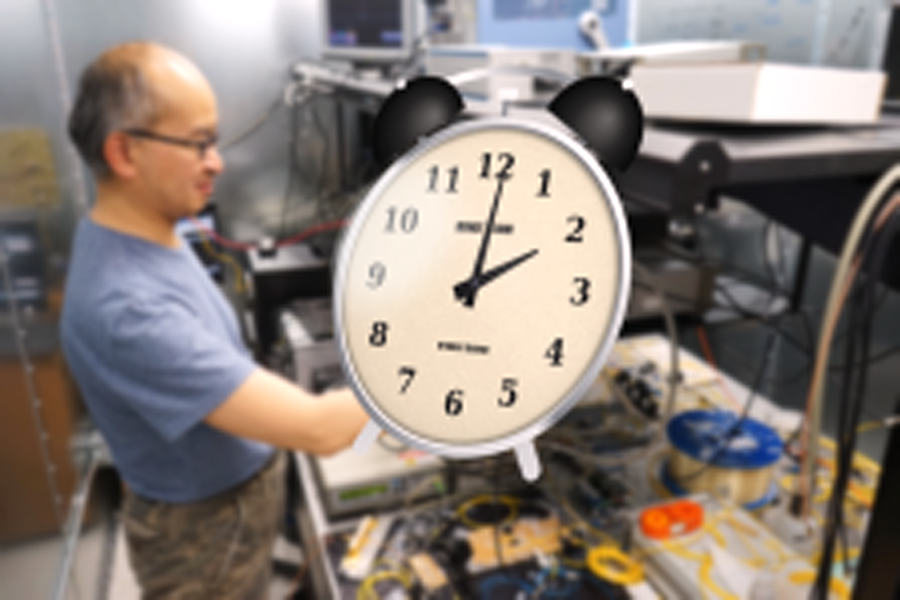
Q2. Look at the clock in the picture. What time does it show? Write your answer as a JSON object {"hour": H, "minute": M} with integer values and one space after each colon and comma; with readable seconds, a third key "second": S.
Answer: {"hour": 2, "minute": 1}
